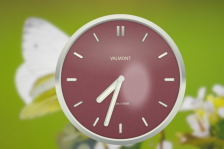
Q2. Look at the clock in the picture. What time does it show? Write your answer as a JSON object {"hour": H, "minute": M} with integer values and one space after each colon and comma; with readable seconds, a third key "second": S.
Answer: {"hour": 7, "minute": 33}
